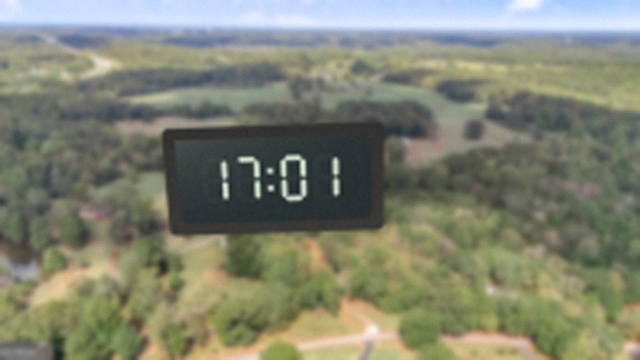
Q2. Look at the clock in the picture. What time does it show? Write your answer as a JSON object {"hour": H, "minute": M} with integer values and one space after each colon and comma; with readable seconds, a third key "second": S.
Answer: {"hour": 17, "minute": 1}
